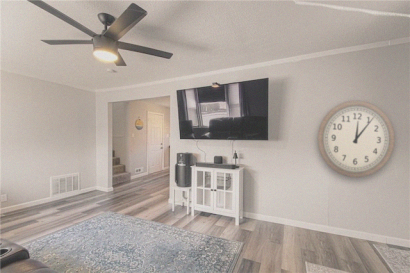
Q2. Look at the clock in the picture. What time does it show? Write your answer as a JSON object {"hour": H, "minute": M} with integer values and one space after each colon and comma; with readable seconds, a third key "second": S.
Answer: {"hour": 12, "minute": 6}
